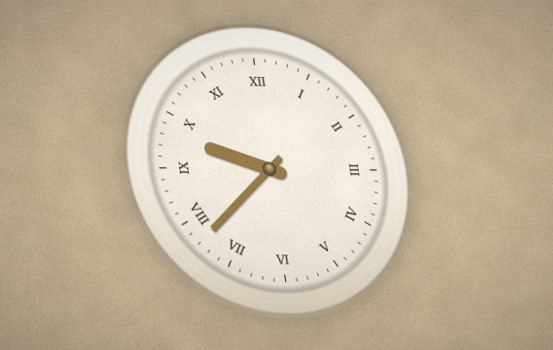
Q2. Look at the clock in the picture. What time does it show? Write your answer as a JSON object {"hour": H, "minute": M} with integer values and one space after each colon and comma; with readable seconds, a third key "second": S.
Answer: {"hour": 9, "minute": 38}
